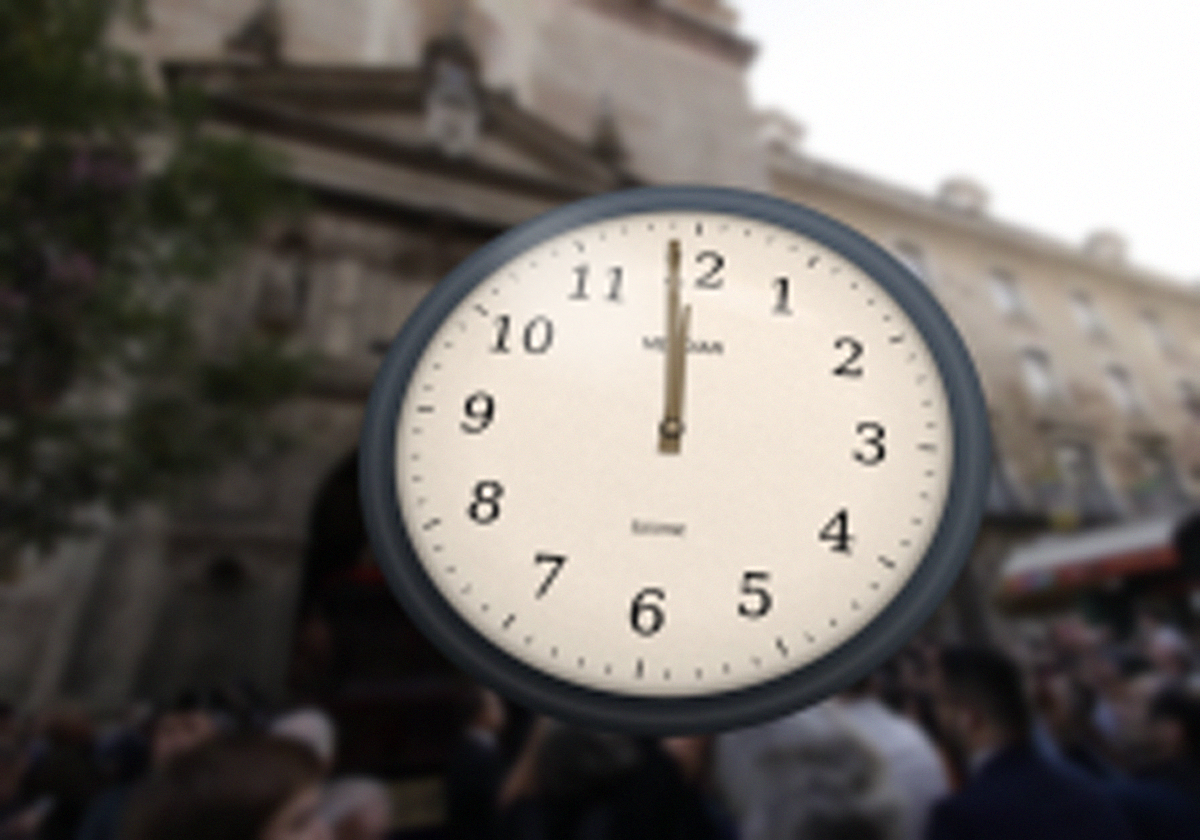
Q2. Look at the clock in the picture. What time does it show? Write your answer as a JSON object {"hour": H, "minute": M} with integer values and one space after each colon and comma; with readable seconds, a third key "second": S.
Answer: {"hour": 11, "minute": 59}
